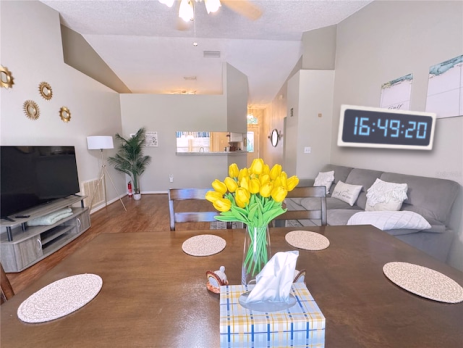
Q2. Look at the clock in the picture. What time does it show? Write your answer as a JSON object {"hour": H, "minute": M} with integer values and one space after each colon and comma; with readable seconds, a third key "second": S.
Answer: {"hour": 16, "minute": 49, "second": 20}
